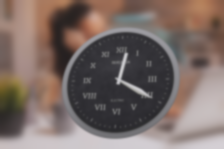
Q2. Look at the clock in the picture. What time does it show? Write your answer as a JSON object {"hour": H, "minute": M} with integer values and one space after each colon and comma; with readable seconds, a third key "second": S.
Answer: {"hour": 12, "minute": 20}
